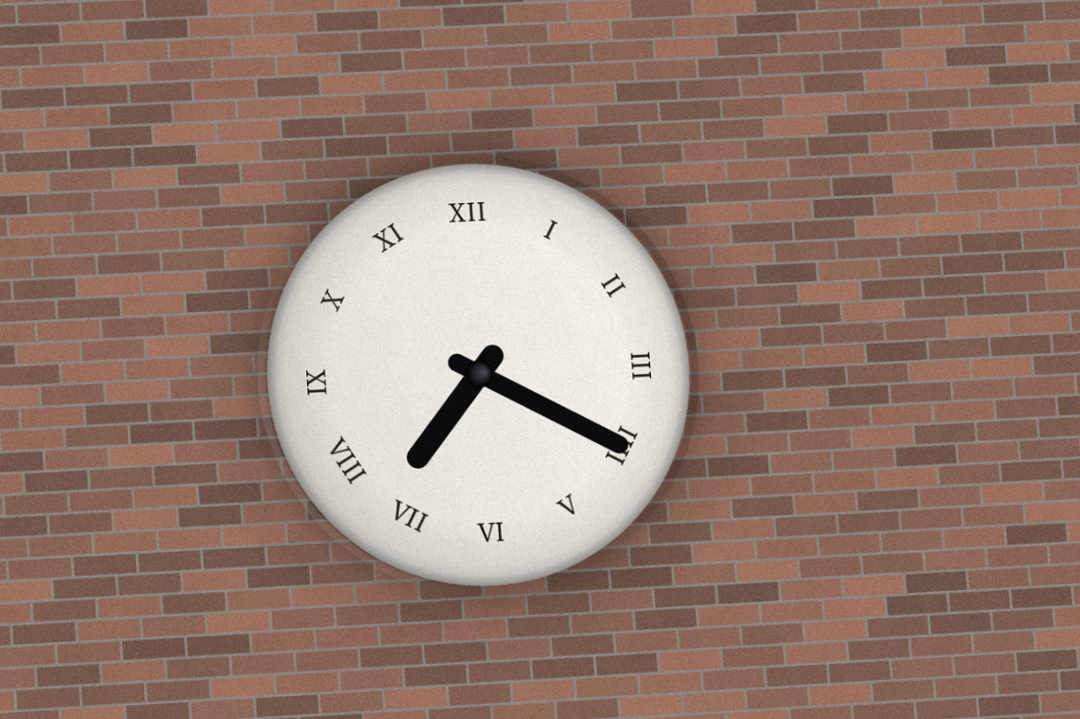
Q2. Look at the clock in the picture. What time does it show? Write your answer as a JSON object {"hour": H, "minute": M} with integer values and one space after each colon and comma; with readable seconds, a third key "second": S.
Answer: {"hour": 7, "minute": 20}
